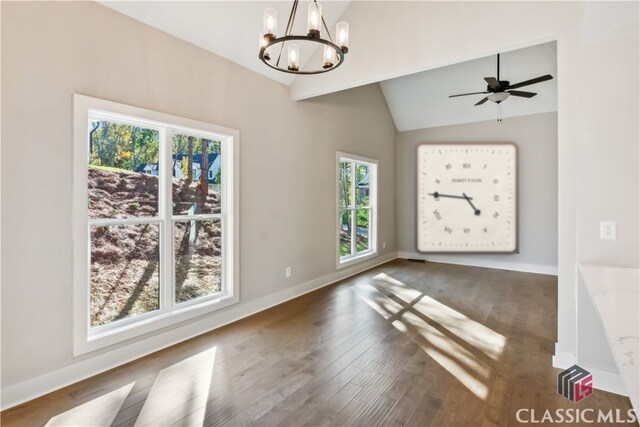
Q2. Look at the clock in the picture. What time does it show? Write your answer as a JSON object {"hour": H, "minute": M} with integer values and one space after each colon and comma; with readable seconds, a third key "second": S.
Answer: {"hour": 4, "minute": 46}
